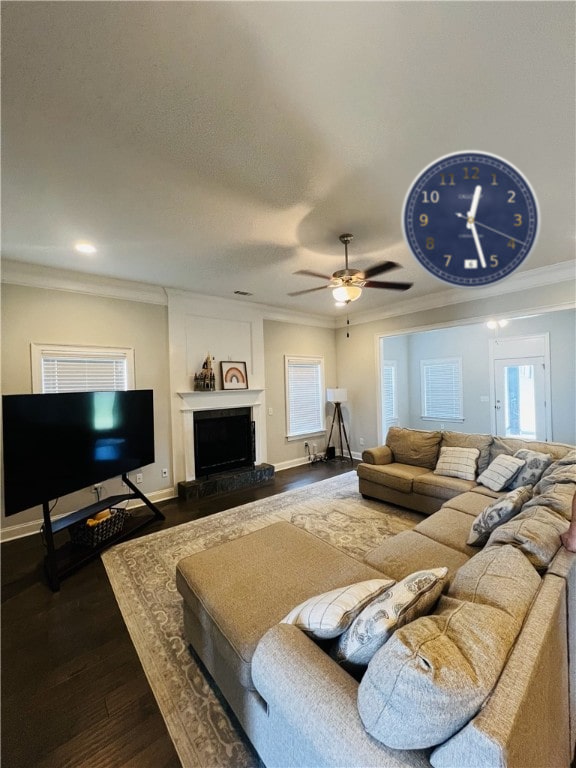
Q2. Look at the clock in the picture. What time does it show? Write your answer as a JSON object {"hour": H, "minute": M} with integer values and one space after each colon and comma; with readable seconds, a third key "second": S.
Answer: {"hour": 12, "minute": 27, "second": 19}
